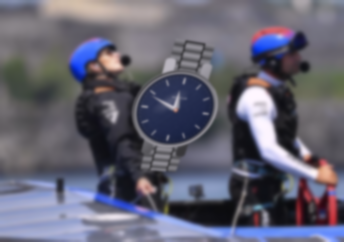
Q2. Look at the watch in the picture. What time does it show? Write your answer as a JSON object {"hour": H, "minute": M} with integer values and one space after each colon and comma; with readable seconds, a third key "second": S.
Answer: {"hour": 11, "minute": 49}
